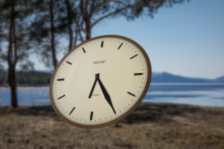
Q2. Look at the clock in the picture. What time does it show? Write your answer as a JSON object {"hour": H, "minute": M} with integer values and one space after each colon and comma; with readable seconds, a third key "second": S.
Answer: {"hour": 6, "minute": 25}
